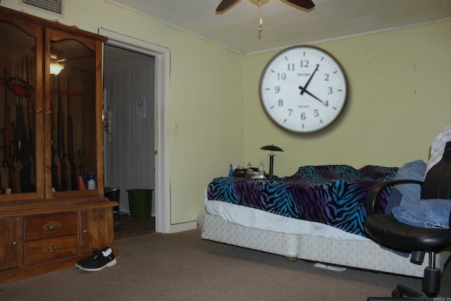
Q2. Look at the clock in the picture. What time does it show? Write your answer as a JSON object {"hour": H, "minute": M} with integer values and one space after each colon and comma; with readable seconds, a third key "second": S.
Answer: {"hour": 4, "minute": 5}
